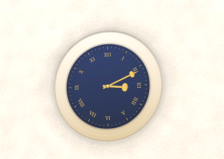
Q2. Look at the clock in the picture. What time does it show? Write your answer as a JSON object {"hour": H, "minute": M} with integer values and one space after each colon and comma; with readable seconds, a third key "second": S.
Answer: {"hour": 3, "minute": 11}
